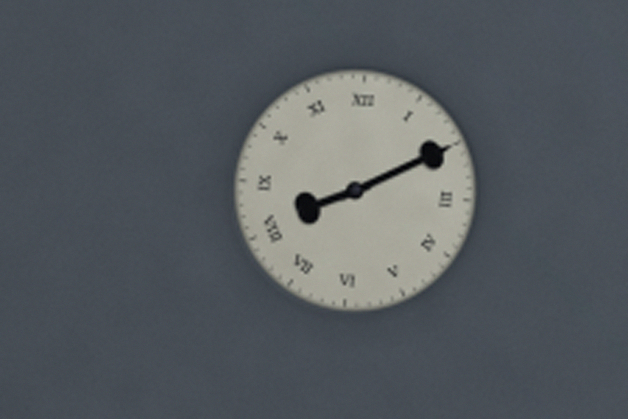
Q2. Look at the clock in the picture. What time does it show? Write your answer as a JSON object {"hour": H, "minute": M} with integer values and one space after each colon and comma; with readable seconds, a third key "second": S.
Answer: {"hour": 8, "minute": 10}
